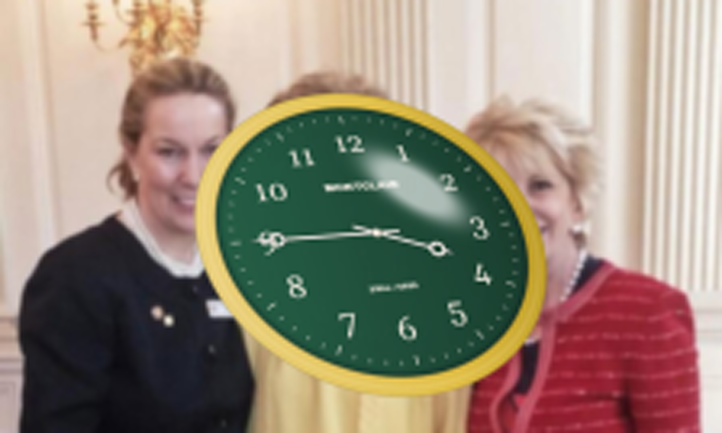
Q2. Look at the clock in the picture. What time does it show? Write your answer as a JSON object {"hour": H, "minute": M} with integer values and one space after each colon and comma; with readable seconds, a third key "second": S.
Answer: {"hour": 3, "minute": 45}
